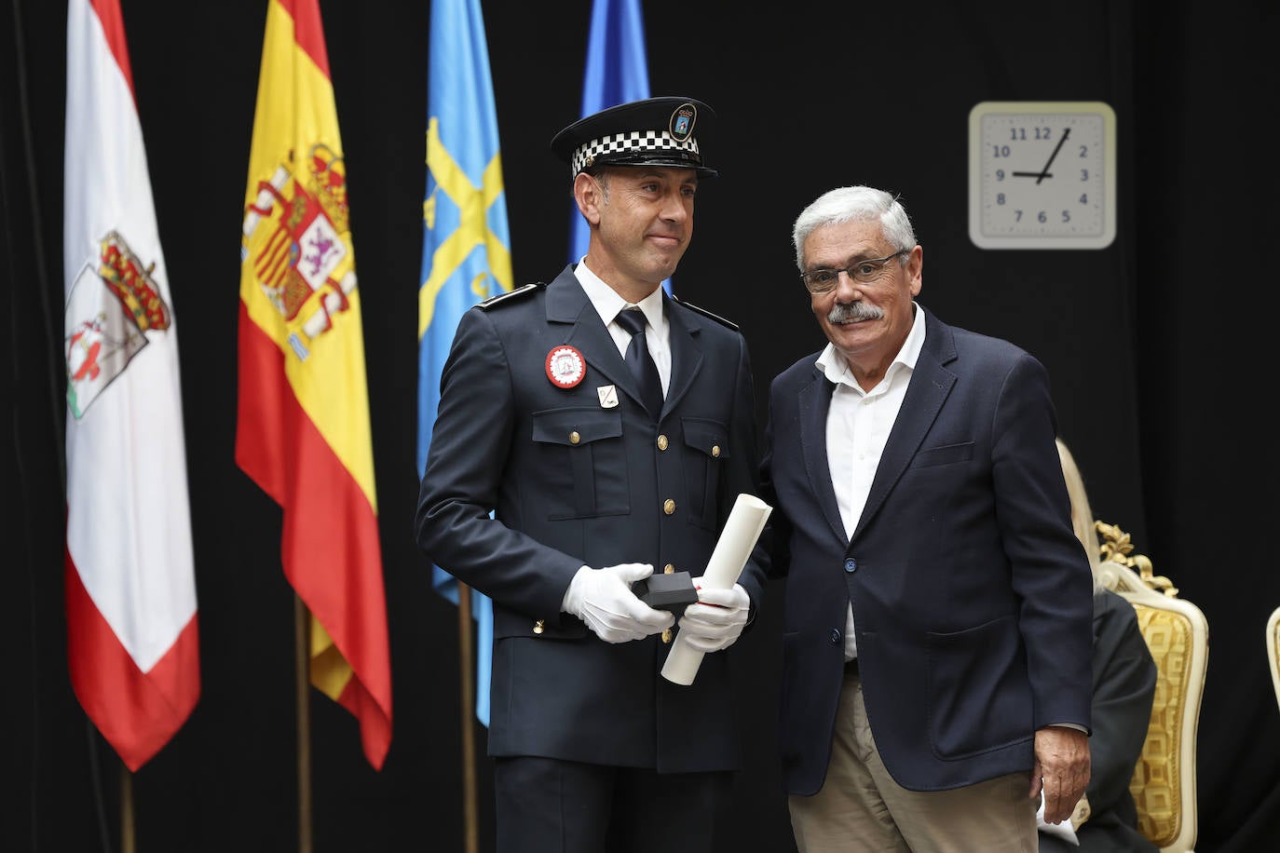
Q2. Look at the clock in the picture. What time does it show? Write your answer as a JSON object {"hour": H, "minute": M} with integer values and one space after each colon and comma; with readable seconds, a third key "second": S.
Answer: {"hour": 9, "minute": 5}
